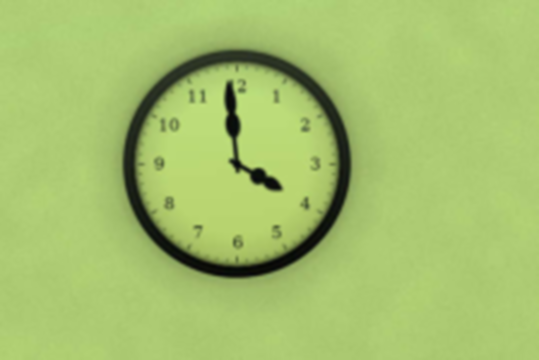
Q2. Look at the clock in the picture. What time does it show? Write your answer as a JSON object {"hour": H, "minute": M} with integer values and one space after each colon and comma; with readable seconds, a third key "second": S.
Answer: {"hour": 3, "minute": 59}
